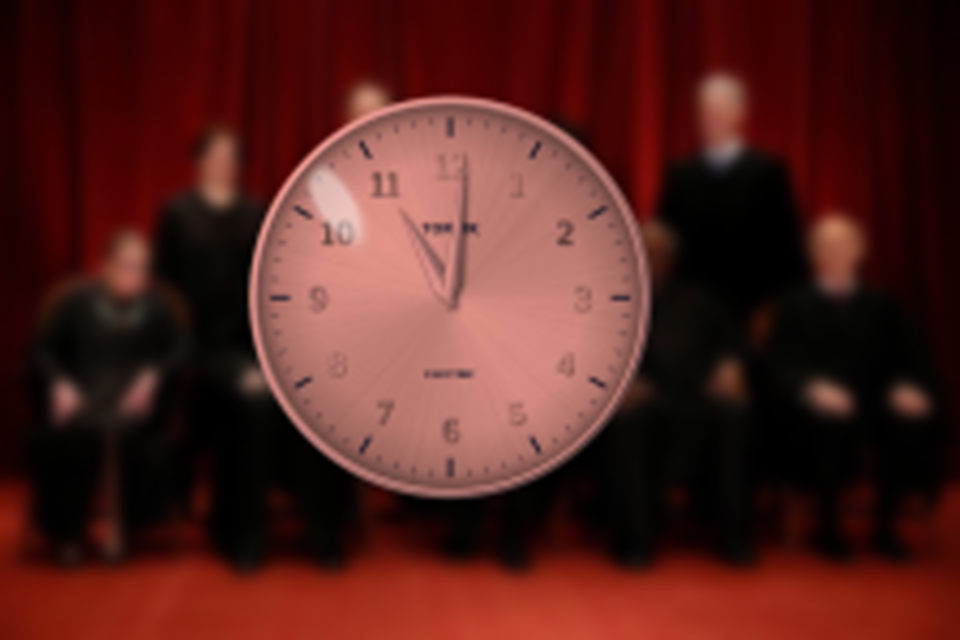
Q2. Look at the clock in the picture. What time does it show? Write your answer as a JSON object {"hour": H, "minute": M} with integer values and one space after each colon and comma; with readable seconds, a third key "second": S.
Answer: {"hour": 11, "minute": 1}
